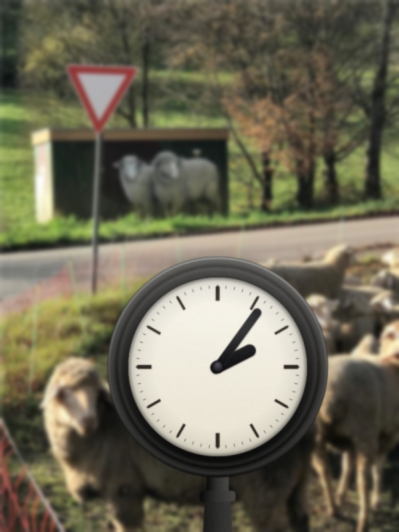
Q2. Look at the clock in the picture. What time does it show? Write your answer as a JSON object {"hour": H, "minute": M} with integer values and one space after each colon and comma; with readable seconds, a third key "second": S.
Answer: {"hour": 2, "minute": 6}
